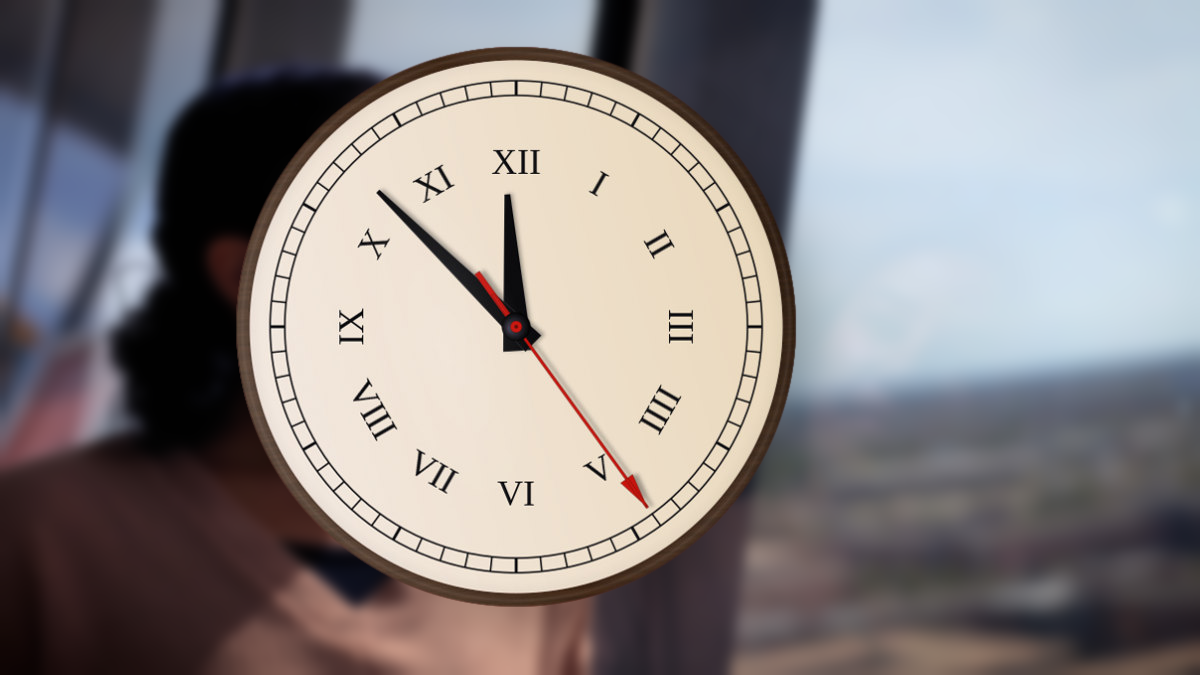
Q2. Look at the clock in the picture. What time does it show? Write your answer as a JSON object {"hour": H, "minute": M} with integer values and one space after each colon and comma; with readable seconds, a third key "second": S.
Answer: {"hour": 11, "minute": 52, "second": 24}
